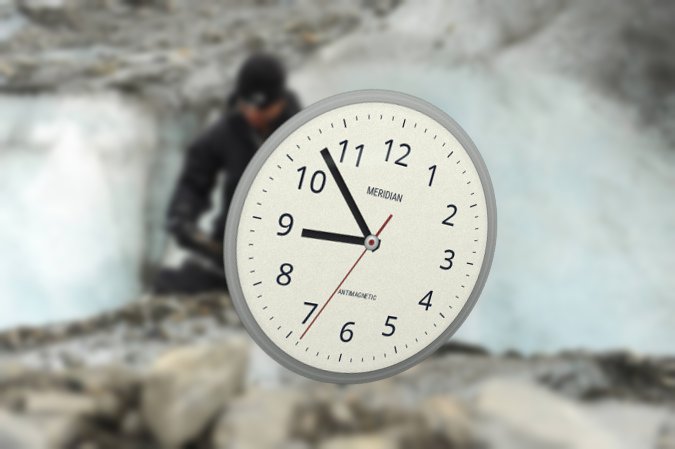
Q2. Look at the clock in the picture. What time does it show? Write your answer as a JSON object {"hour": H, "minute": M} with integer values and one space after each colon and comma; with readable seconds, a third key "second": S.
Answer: {"hour": 8, "minute": 52, "second": 34}
